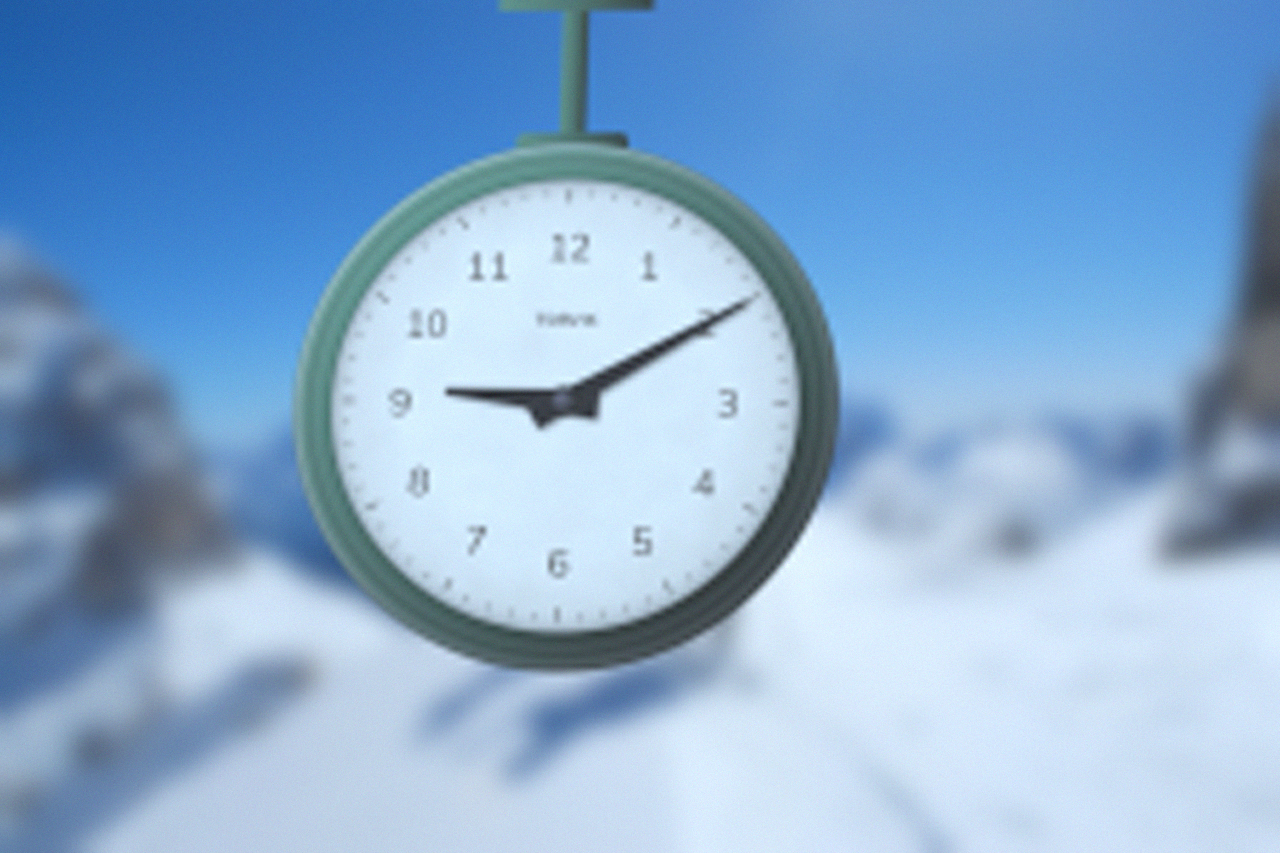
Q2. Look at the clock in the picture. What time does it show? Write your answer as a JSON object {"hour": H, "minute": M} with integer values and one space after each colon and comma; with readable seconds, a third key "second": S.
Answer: {"hour": 9, "minute": 10}
